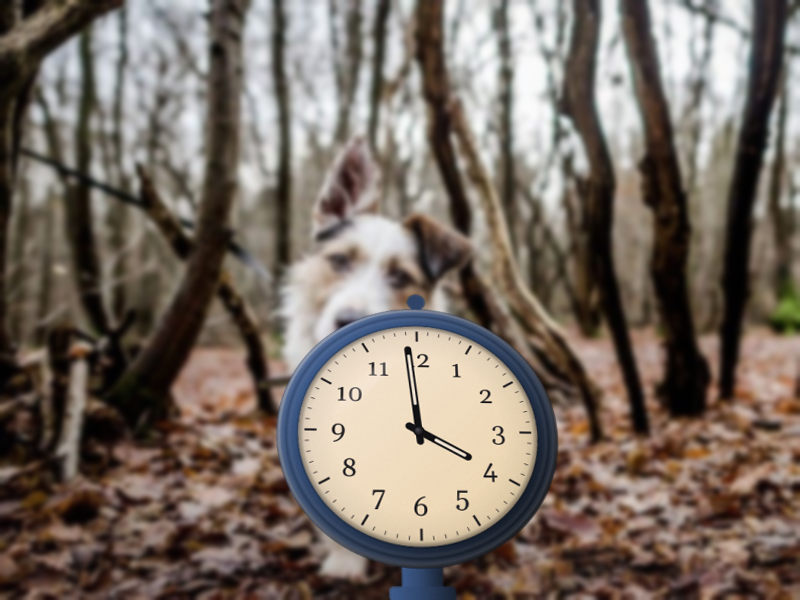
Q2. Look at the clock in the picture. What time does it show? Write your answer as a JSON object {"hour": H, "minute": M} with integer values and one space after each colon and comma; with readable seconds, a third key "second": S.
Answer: {"hour": 3, "minute": 59}
